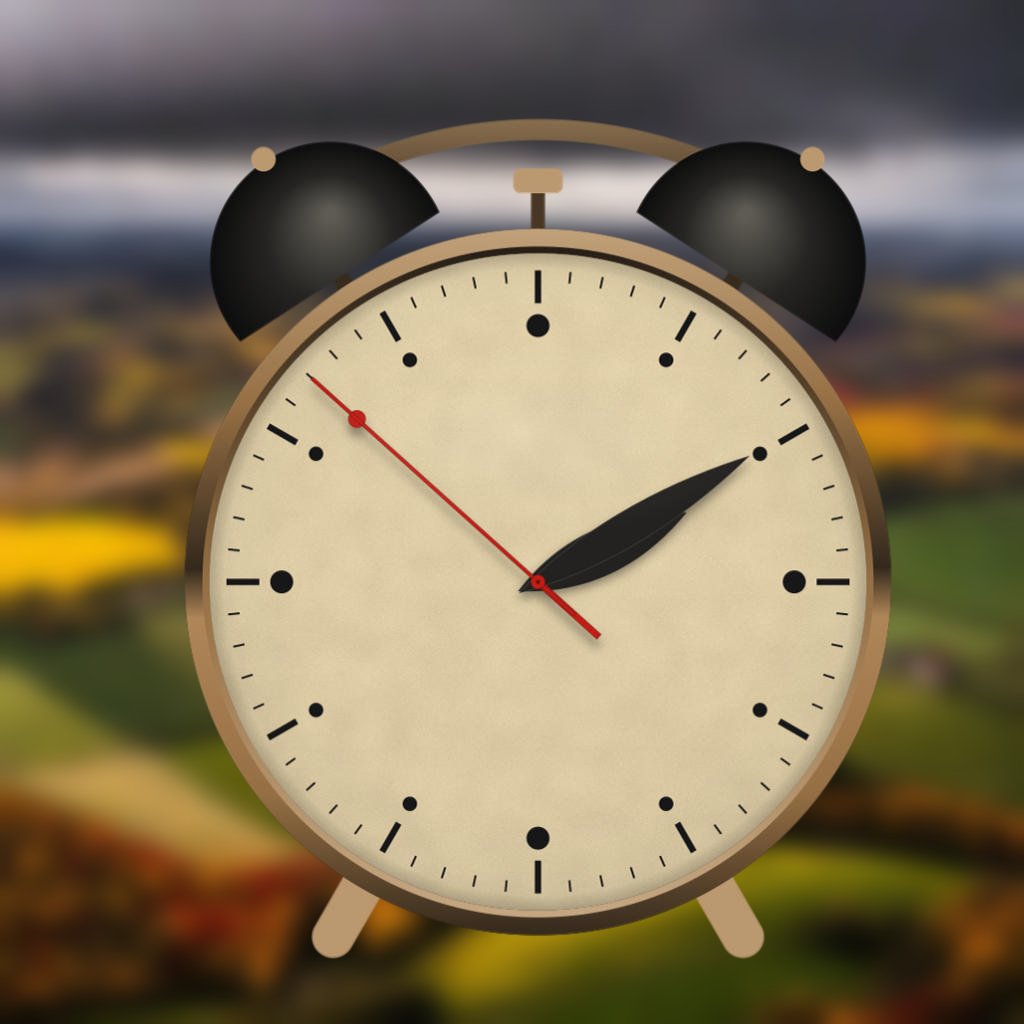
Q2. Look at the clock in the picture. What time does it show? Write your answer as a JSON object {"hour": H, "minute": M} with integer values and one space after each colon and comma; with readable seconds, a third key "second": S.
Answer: {"hour": 2, "minute": 9, "second": 52}
